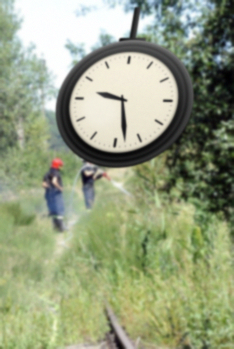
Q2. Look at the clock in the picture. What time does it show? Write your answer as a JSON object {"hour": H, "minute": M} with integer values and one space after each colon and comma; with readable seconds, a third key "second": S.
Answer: {"hour": 9, "minute": 28}
